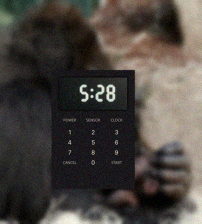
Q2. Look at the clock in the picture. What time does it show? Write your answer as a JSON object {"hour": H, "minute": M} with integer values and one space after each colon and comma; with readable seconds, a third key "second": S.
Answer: {"hour": 5, "minute": 28}
